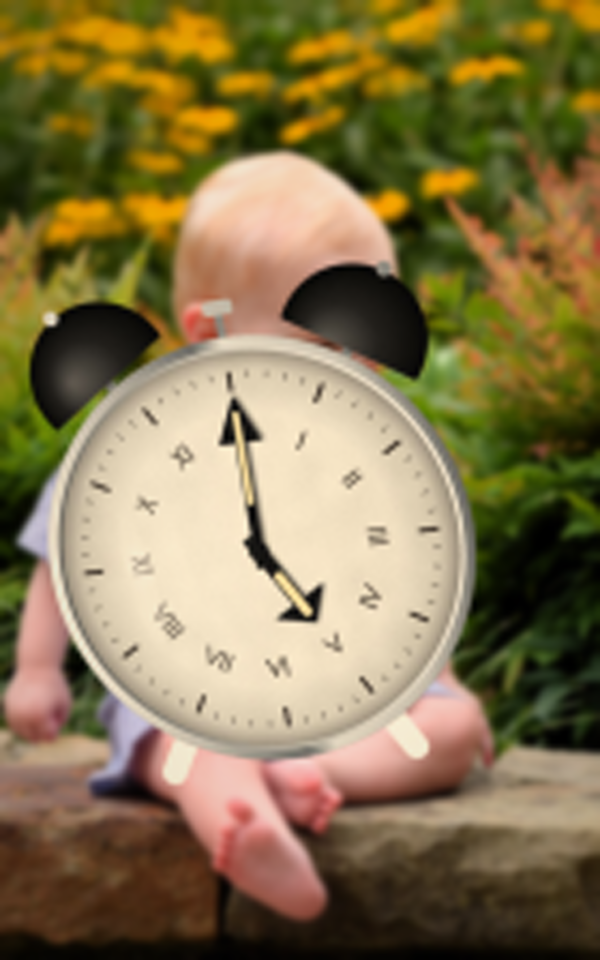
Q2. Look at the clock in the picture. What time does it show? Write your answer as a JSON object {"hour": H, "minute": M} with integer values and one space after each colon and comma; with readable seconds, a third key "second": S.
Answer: {"hour": 5, "minute": 0}
